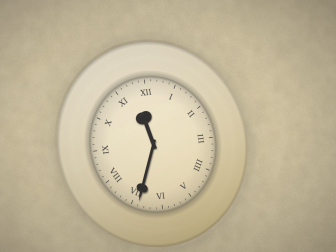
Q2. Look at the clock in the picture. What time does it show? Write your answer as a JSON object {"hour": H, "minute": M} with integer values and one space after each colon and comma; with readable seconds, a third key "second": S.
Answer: {"hour": 11, "minute": 34}
